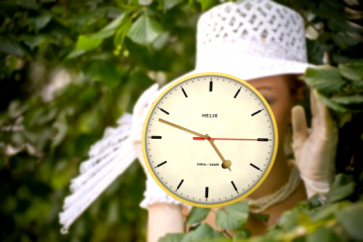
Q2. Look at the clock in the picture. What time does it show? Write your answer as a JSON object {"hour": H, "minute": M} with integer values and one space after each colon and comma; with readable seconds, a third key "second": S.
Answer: {"hour": 4, "minute": 48, "second": 15}
